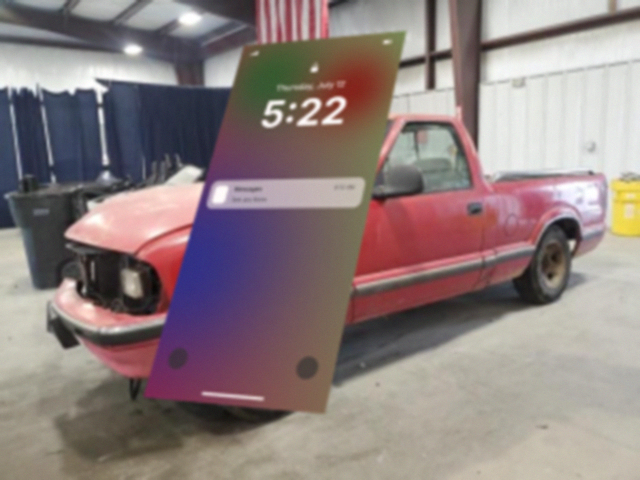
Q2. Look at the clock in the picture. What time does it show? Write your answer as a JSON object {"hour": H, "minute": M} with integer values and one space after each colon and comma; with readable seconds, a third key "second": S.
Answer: {"hour": 5, "minute": 22}
